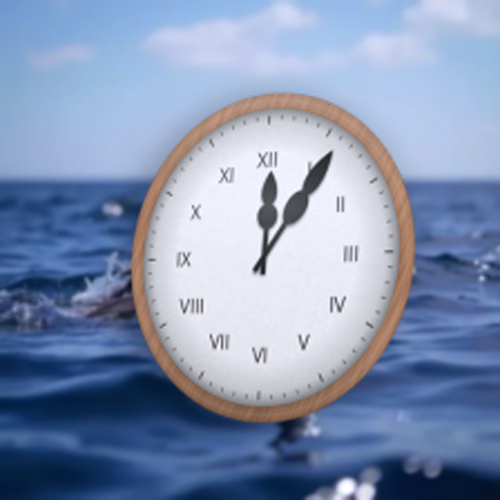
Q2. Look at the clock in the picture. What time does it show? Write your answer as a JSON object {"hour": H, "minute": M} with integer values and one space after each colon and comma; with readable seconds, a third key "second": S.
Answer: {"hour": 12, "minute": 6}
